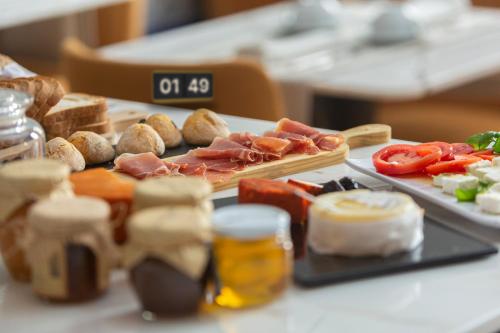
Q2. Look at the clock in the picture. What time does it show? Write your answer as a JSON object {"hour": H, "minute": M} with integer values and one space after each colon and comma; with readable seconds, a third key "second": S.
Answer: {"hour": 1, "minute": 49}
